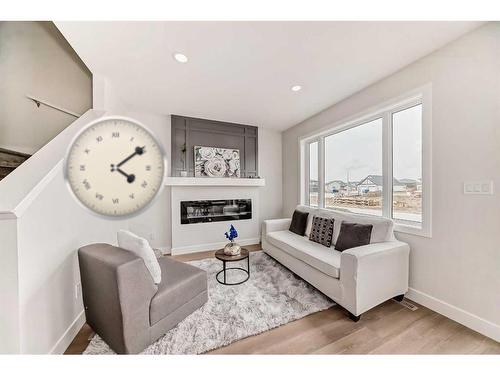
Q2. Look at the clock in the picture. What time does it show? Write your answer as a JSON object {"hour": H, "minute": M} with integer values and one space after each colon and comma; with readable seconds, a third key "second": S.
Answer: {"hour": 4, "minute": 9}
